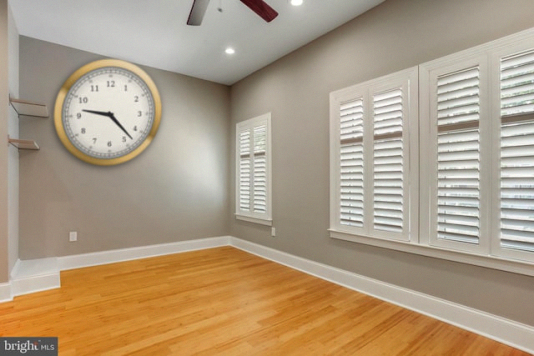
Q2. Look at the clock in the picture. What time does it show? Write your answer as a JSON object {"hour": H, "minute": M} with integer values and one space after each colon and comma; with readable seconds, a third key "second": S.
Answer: {"hour": 9, "minute": 23}
